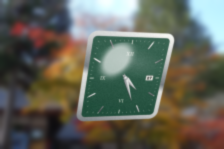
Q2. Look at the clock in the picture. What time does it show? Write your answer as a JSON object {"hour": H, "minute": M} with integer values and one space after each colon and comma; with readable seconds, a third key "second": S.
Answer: {"hour": 4, "minute": 26}
